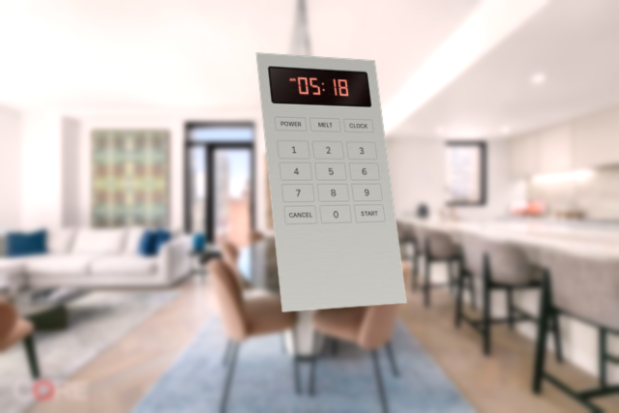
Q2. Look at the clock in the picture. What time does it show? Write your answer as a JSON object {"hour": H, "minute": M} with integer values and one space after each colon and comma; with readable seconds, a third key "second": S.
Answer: {"hour": 5, "minute": 18}
